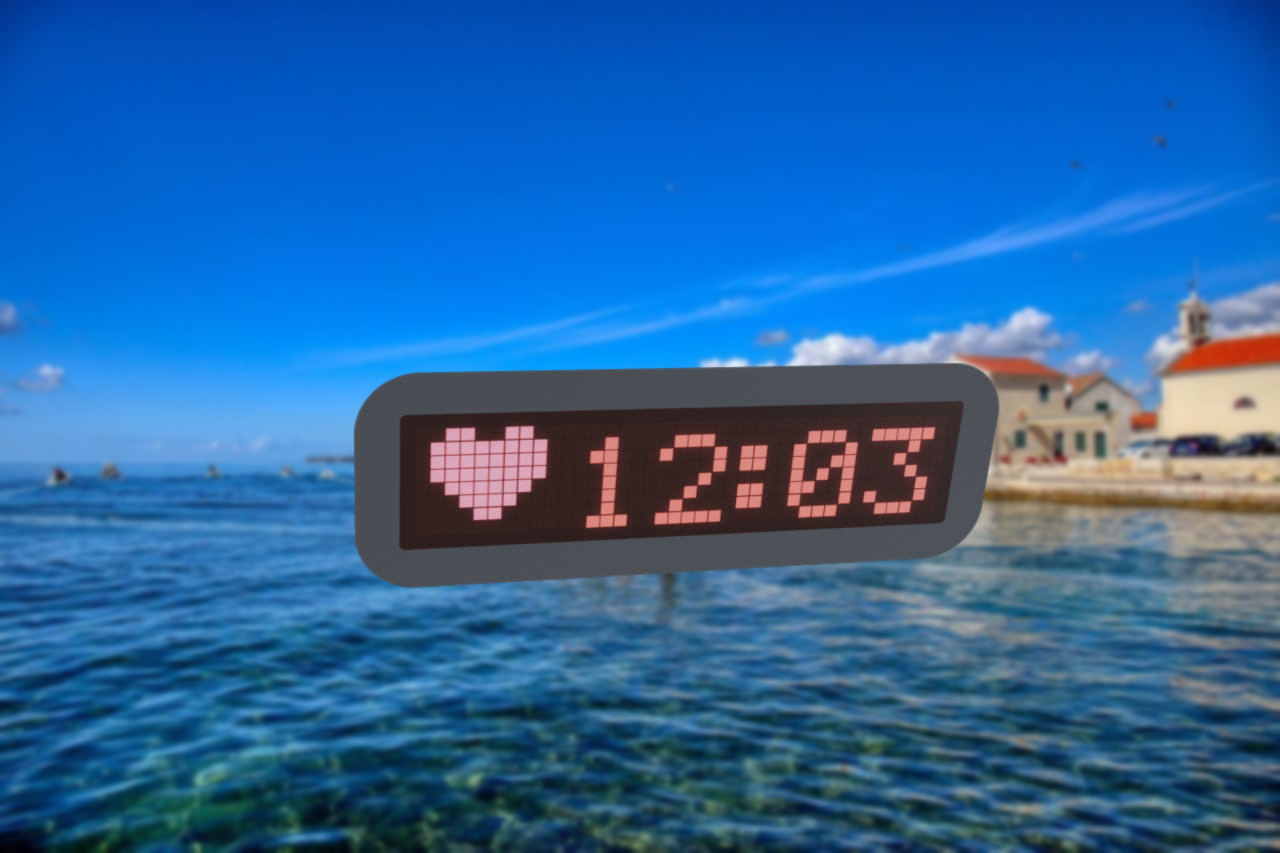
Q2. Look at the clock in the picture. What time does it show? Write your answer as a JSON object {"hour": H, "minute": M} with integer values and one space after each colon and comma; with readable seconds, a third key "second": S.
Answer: {"hour": 12, "minute": 3}
